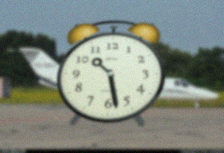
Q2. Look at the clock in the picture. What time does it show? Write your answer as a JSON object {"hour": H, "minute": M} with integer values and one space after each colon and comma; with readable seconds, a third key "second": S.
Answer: {"hour": 10, "minute": 28}
